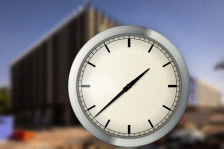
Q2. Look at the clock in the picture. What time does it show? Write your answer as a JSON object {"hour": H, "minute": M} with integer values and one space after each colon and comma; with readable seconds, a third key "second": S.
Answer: {"hour": 1, "minute": 38}
